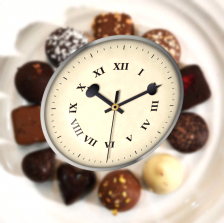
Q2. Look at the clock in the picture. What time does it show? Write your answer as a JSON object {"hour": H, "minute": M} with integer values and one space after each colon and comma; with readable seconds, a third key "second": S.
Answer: {"hour": 10, "minute": 10, "second": 30}
